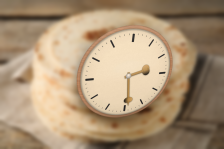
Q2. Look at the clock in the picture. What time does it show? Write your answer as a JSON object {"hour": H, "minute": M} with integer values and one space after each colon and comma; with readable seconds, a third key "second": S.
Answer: {"hour": 2, "minute": 29}
